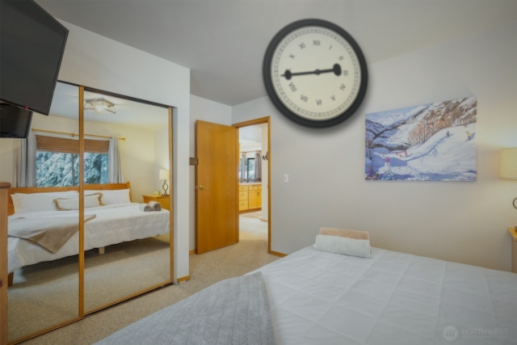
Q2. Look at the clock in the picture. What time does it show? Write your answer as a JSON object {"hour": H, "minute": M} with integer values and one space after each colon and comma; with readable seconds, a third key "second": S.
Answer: {"hour": 2, "minute": 44}
